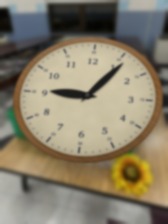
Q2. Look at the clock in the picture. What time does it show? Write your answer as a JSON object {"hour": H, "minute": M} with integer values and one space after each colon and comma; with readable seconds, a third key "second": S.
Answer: {"hour": 9, "minute": 6}
